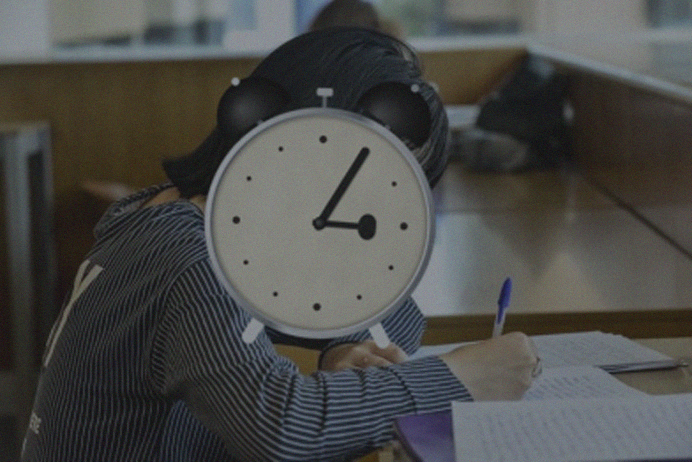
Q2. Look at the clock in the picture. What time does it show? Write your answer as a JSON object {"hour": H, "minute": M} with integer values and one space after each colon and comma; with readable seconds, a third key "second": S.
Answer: {"hour": 3, "minute": 5}
